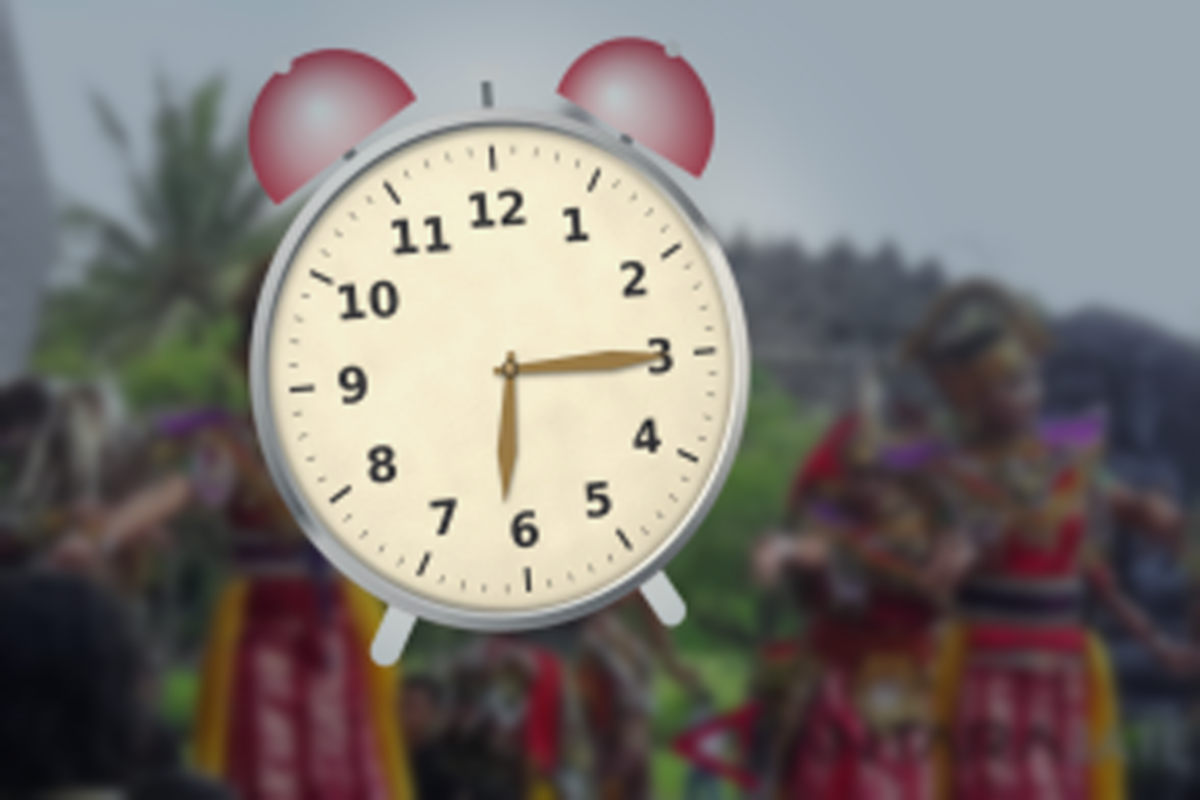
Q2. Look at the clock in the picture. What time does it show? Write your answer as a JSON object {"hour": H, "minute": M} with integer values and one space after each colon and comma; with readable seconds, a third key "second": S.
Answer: {"hour": 6, "minute": 15}
